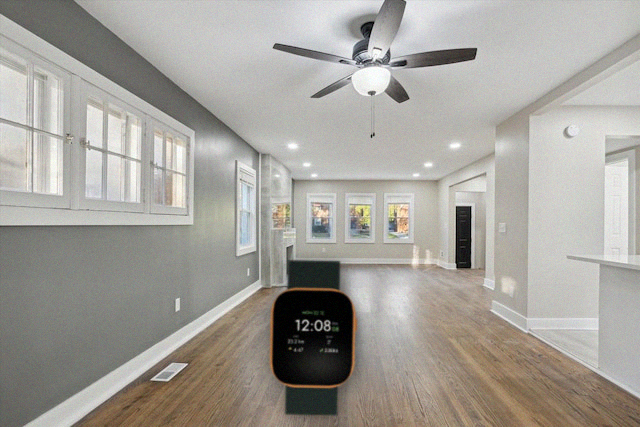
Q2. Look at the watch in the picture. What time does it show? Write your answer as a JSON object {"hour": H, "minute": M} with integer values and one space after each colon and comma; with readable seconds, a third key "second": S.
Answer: {"hour": 12, "minute": 8}
